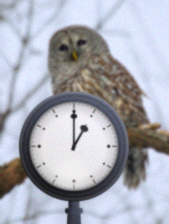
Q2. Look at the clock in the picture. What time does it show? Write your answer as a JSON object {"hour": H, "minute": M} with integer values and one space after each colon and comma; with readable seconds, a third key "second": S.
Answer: {"hour": 1, "minute": 0}
